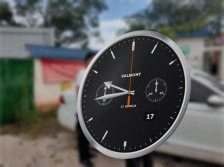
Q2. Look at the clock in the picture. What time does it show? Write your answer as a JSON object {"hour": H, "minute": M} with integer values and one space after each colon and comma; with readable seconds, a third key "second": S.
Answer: {"hour": 9, "minute": 44}
